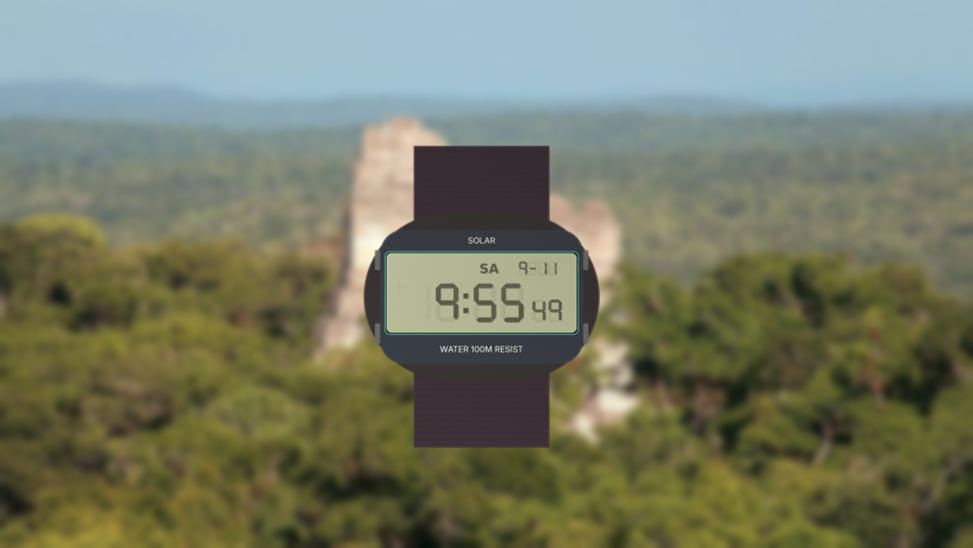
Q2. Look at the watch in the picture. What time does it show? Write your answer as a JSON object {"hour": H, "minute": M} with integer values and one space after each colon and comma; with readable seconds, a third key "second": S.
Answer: {"hour": 9, "minute": 55, "second": 49}
